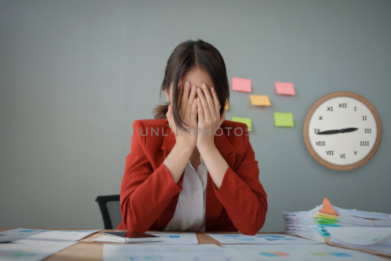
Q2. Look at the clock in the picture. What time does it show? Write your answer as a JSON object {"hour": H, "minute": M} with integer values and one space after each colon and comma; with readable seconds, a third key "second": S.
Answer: {"hour": 2, "minute": 44}
